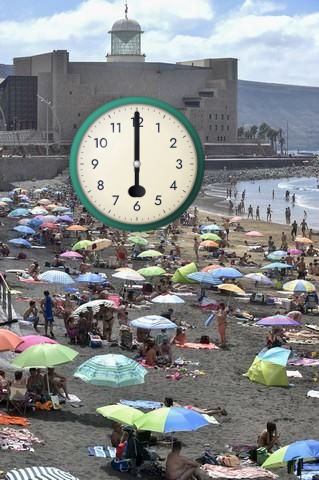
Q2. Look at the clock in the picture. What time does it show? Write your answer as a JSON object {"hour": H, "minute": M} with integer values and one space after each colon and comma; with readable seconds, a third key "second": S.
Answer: {"hour": 6, "minute": 0}
